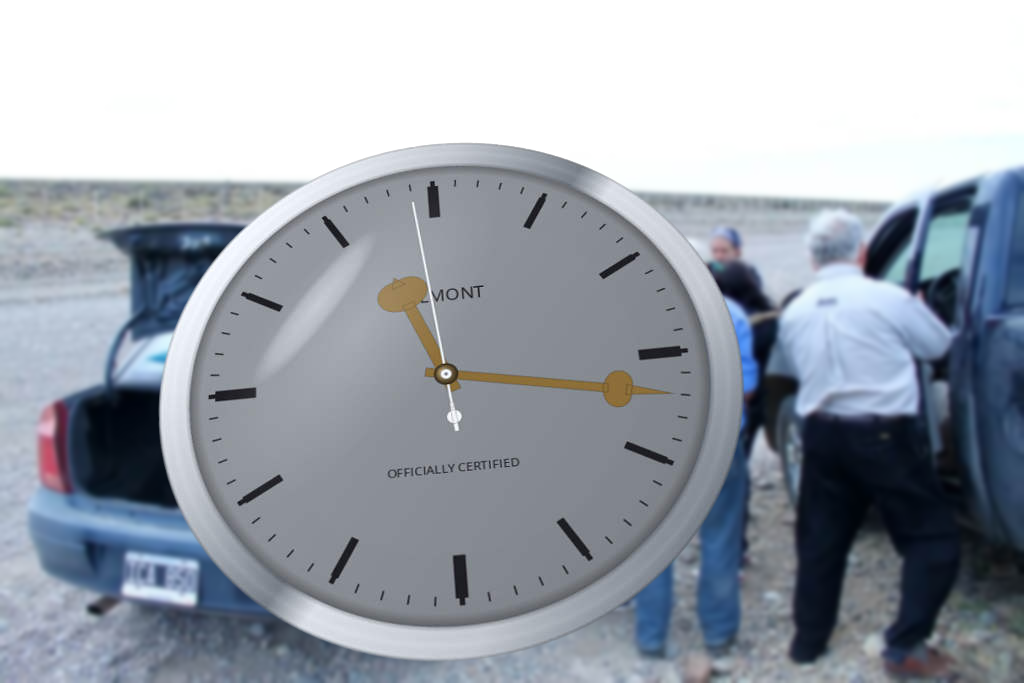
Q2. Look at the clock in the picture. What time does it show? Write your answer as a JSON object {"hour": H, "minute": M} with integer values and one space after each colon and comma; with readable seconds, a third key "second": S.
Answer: {"hour": 11, "minute": 16, "second": 59}
